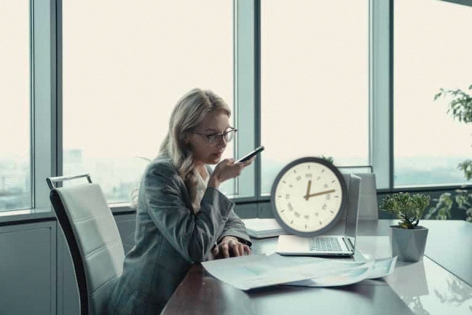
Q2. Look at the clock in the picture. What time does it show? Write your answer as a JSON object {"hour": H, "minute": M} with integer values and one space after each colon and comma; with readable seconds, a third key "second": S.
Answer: {"hour": 12, "minute": 13}
